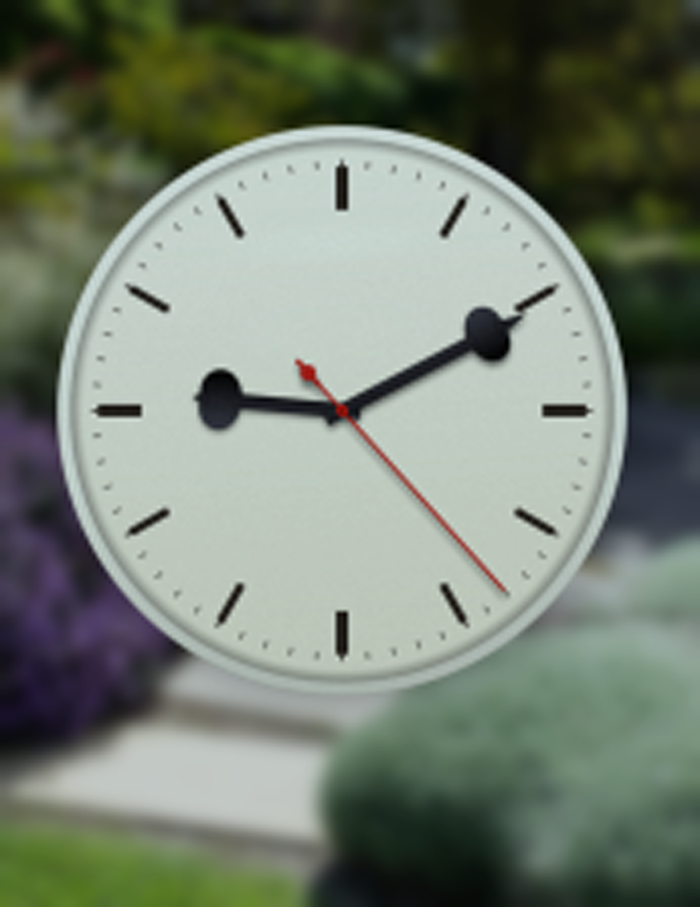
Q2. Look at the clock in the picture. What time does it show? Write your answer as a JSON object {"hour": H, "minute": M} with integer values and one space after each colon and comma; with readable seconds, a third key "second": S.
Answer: {"hour": 9, "minute": 10, "second": 23}
